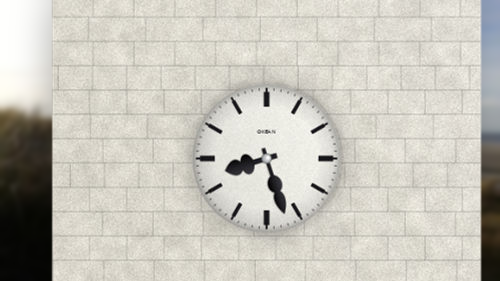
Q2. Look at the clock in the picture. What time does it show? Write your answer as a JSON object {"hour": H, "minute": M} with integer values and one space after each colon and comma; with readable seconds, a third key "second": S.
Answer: {"hour": 8, "minute": 27}
